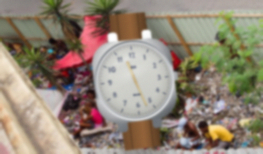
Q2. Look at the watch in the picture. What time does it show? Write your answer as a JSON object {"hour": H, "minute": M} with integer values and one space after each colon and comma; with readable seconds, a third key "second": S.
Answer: {"hour": 11, "minute": 27}
